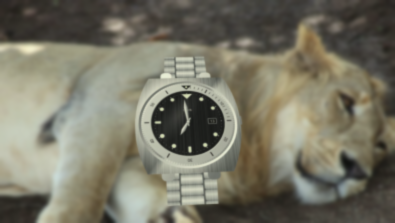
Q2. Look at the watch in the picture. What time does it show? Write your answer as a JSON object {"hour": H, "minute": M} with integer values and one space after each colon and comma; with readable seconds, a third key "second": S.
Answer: {"hour": 6, "minute": 59}
